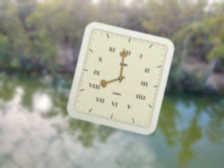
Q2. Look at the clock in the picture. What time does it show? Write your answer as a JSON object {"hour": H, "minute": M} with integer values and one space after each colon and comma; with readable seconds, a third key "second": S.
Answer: {"hour": 7, "minute": 59}
